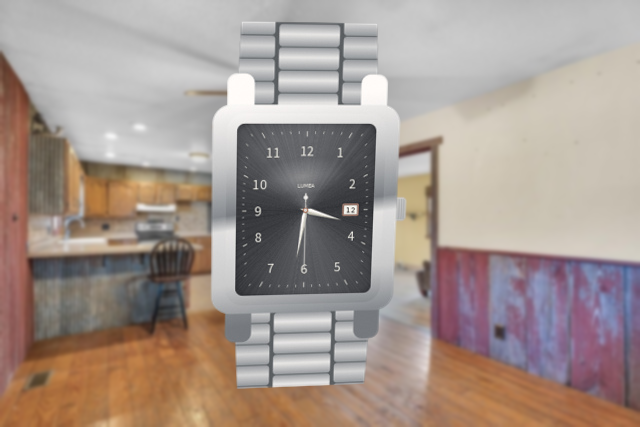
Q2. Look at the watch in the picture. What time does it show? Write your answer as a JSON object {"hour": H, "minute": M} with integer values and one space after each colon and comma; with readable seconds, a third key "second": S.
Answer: {"hour": 3, "minute": 31, "second": 30}
